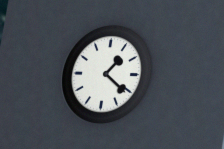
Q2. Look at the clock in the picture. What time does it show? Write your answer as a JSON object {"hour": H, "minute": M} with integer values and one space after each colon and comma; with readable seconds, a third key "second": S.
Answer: {"hour": 1, "minute": 21}
